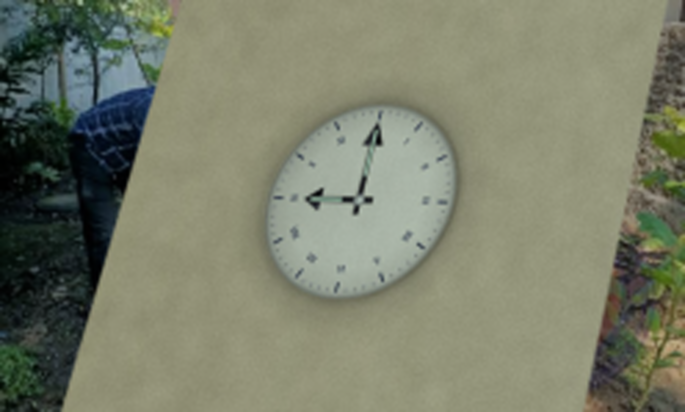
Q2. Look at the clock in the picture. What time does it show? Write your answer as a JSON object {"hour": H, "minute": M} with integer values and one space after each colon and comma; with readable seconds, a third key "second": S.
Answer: {"hour": 9, "minute": 0}
